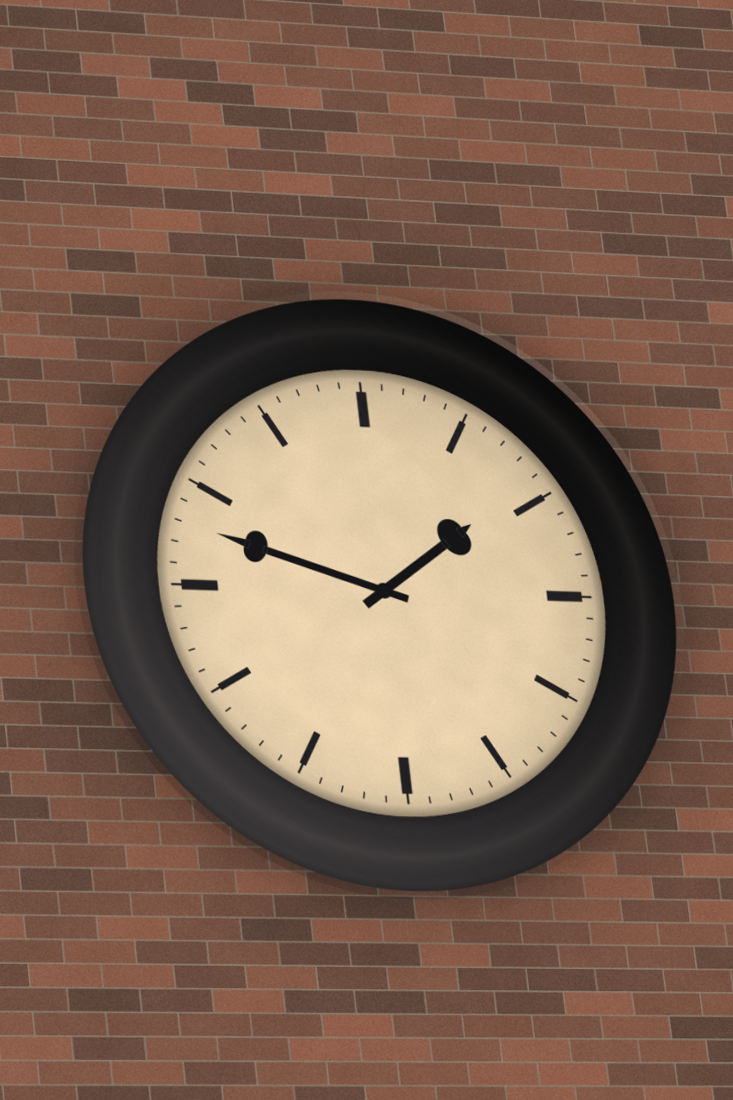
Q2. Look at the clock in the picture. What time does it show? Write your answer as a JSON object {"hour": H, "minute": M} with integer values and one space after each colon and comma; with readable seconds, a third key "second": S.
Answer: {"hour": 1, "minute": 48}
